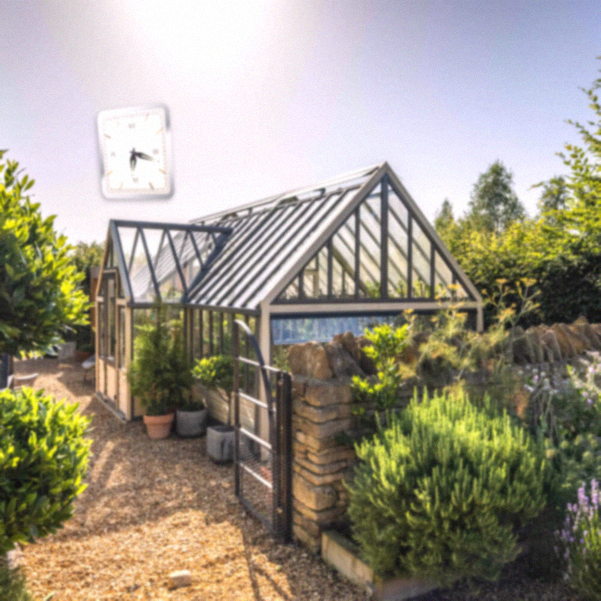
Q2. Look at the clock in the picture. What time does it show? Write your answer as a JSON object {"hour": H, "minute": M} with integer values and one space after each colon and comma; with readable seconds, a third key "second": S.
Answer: {"hour": 6, "minute": 18}
